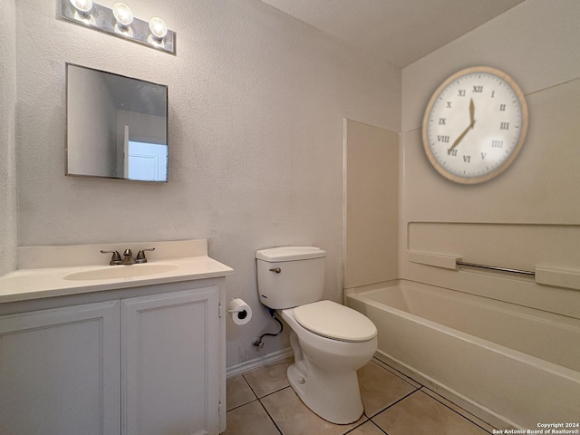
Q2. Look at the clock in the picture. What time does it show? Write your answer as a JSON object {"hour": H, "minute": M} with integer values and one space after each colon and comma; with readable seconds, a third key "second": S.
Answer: {"hour": 11, "minute": 36}
